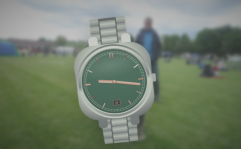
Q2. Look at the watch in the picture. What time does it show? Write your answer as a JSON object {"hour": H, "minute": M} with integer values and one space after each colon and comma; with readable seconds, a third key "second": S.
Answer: {"hour": 9, "minute": 17}
